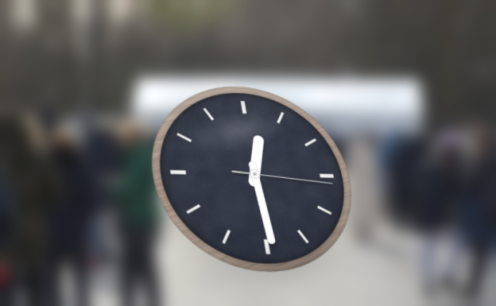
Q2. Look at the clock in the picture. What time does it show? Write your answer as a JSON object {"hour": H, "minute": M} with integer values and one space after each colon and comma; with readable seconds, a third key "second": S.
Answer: {"hour": 12, "minute": 29, "second": 16}
